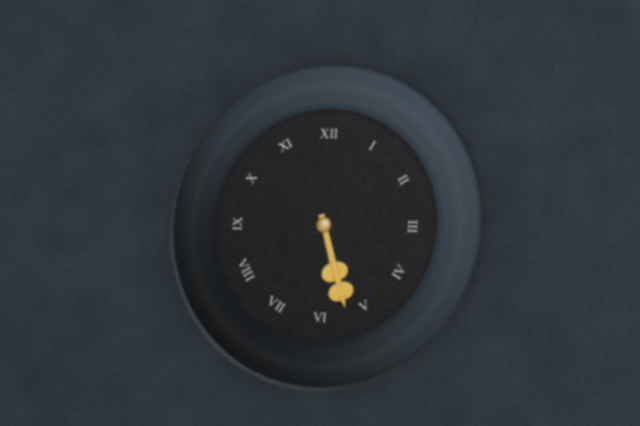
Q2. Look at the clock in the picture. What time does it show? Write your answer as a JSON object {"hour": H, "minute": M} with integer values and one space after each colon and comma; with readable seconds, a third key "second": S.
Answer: {"hour": 5, "minute": 27}
